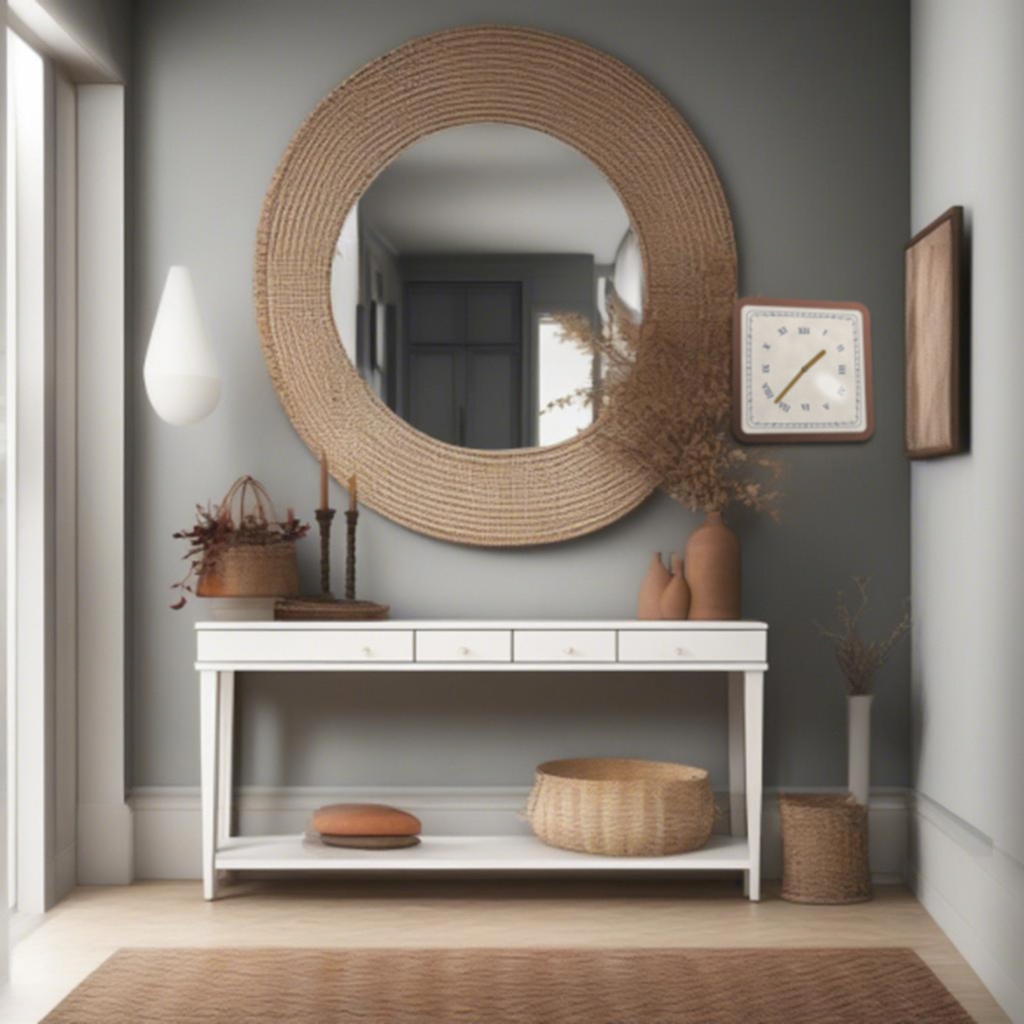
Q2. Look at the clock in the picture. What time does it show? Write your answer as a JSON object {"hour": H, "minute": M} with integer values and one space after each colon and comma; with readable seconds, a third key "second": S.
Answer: {"hour": 1, "minute": 37}
